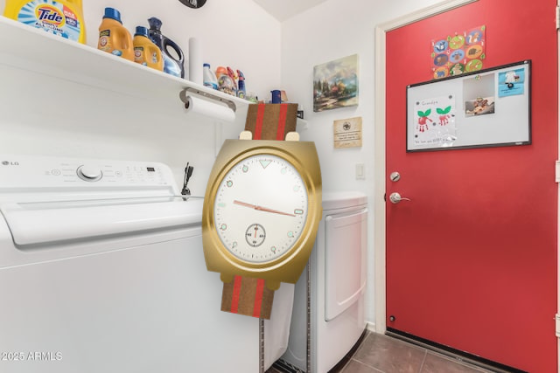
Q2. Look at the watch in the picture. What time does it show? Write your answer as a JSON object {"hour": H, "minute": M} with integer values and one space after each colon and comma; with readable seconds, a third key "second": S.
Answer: {"hour": 9, "minute": 16}
